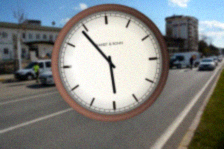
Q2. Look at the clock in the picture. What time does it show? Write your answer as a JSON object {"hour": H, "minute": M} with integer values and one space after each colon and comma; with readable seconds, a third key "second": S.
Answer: {"hour": 5, "minute": 54}
